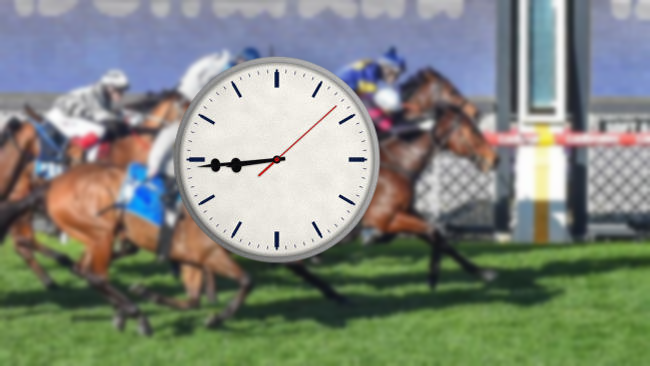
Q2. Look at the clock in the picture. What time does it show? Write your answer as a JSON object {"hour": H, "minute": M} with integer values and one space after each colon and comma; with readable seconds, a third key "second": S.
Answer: {"hour": 8, "minute": 44, "second": 8}
